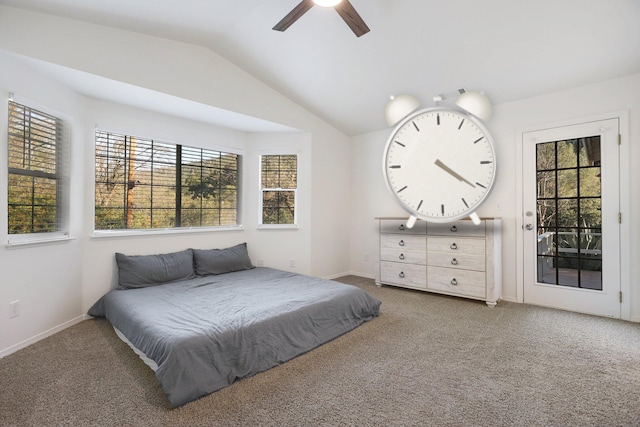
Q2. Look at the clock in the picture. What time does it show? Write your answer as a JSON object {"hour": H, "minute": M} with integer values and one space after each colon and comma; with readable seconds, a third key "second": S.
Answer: {"hour": 4, "minute": 21}
